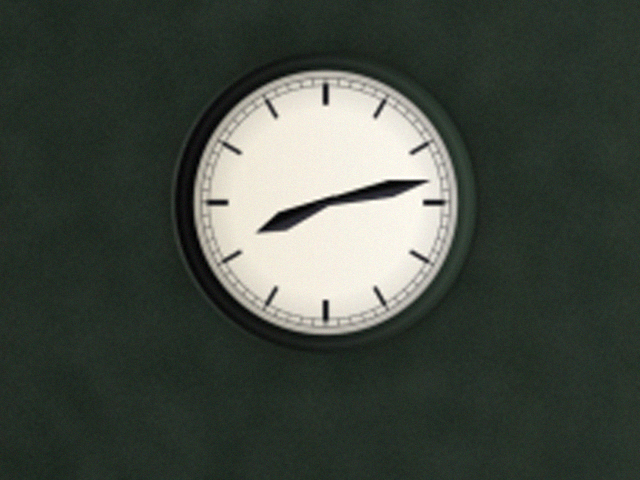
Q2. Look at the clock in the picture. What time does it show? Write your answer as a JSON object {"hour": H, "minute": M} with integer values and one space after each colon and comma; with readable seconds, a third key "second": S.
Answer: {"hour": 8, "minute": 13}
